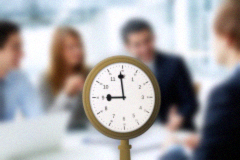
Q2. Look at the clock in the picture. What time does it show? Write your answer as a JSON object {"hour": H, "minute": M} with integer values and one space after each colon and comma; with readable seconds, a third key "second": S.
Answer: {"hour": 8, "minute": 59}
